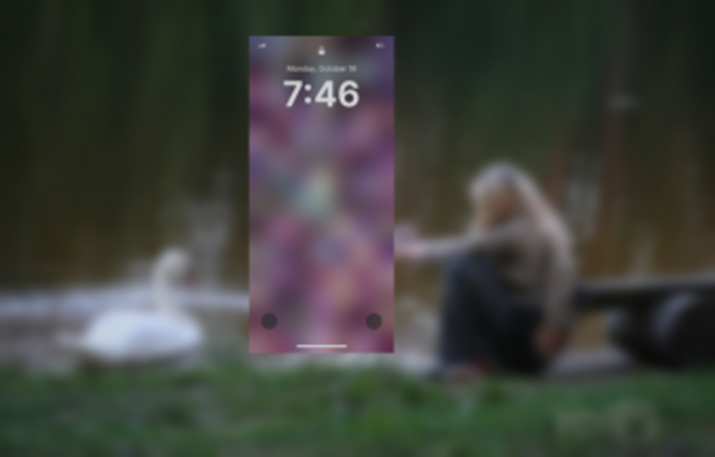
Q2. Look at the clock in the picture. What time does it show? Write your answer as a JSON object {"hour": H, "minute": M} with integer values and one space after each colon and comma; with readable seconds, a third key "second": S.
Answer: {"hour": 7, "minute": 46}
